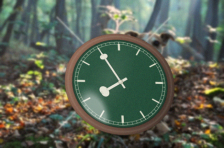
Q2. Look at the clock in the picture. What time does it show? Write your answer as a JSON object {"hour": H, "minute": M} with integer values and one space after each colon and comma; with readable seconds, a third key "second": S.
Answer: {"hour": 7, "minute": 55}
